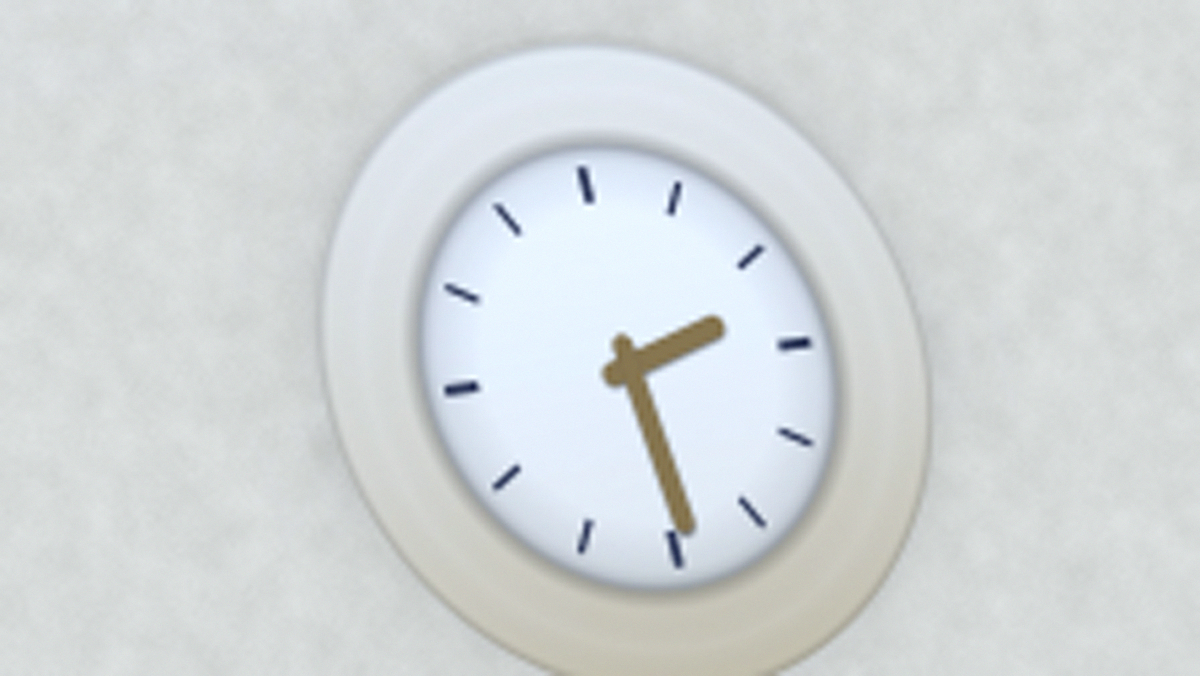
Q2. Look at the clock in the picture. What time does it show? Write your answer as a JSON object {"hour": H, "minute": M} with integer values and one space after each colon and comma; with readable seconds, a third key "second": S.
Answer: {"hour": 2, "minute": 29}
